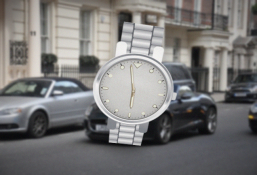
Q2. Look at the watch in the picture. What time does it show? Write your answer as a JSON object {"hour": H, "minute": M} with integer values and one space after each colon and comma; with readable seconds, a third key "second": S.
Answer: {"hour": 5, "minute": 58}
